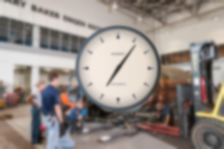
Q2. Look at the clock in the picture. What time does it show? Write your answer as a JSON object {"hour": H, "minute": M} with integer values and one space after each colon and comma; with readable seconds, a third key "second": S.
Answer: {"hour": 7, "minute": 6}
